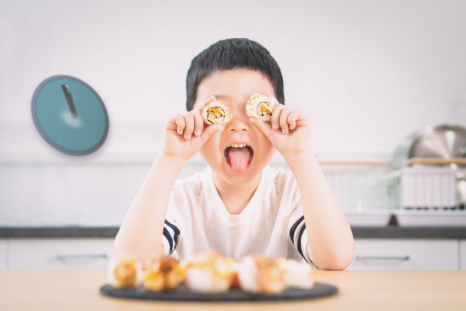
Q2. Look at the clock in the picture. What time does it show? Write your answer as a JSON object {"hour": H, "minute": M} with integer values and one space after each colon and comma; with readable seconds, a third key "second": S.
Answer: {"hour": 11, "minute": 59}
